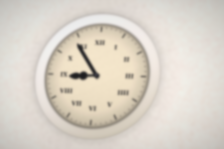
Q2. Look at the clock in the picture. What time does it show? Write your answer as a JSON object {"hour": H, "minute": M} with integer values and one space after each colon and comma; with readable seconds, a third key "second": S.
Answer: {"hour": 8, "minute": 54}
